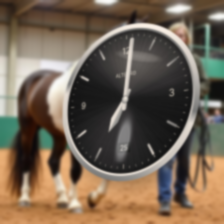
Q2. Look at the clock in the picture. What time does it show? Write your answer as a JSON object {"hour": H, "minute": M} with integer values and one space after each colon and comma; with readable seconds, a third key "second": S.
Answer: {"hour": 7, "minute": 1}
